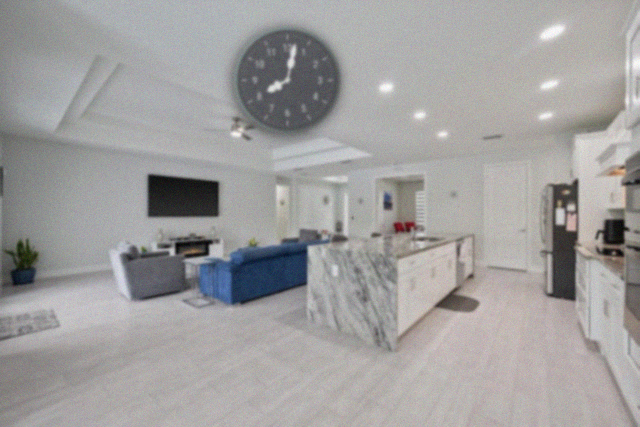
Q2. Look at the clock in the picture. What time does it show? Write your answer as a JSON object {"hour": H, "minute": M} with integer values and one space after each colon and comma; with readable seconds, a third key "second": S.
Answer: {"hour": 8, "minute": 2}
